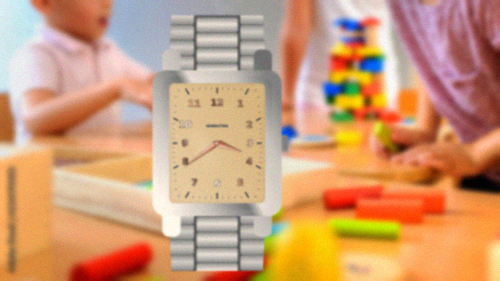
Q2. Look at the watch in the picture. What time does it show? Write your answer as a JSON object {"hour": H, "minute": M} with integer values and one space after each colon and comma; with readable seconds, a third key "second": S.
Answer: {"hour": 3, "minute": 39}
